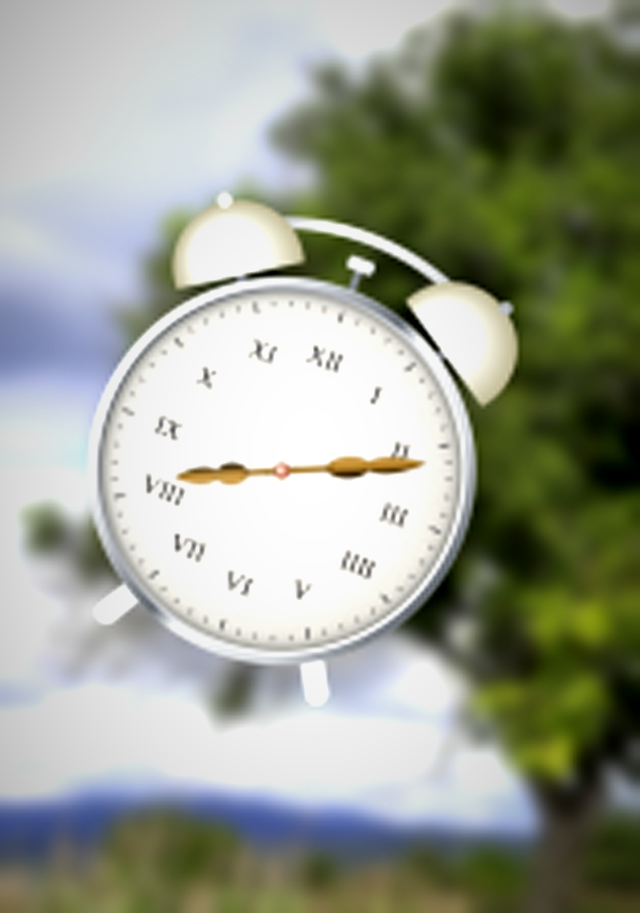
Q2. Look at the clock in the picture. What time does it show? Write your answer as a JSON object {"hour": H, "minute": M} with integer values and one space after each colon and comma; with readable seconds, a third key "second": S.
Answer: {"hour": 8, "minute": 11}
